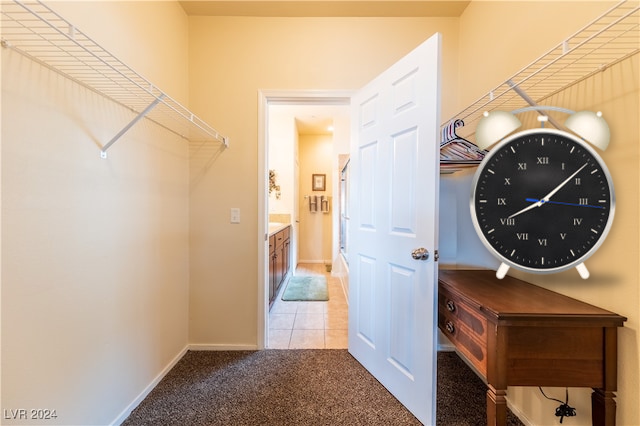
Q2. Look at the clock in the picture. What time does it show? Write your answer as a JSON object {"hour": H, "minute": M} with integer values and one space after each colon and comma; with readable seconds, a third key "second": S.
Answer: {"hour": 8, "minute": 8, "second": 16}
